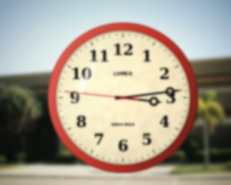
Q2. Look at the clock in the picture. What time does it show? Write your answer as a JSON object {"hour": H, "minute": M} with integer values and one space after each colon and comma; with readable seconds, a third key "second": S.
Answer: {"hour": 3, "minute": 13, "second": 46}
